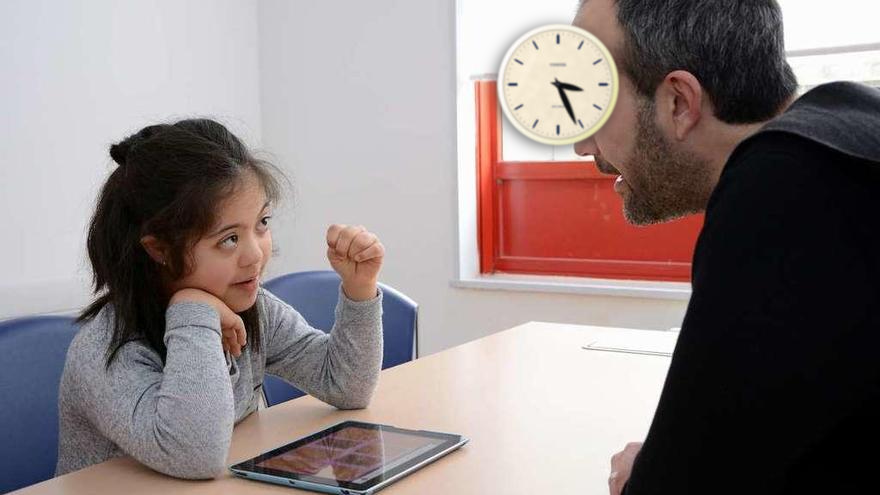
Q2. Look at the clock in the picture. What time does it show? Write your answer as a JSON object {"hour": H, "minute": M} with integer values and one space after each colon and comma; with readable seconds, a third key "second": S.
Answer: {"hour": 3, "minute": 26}
